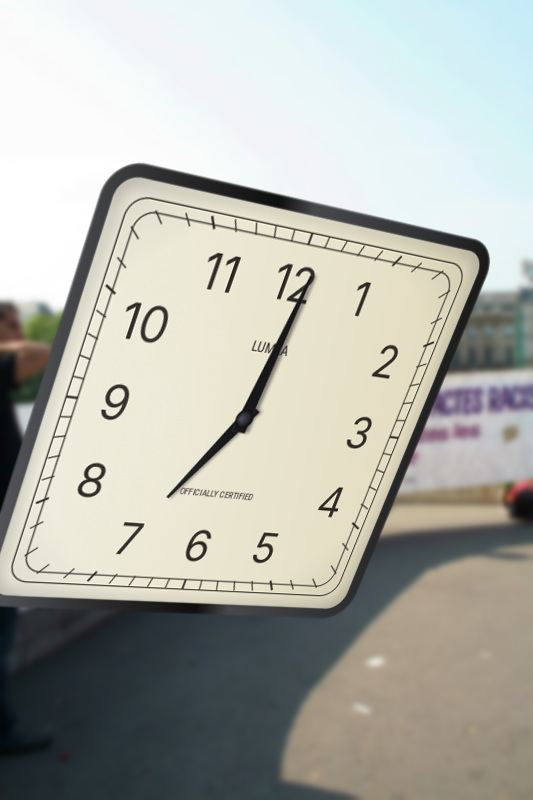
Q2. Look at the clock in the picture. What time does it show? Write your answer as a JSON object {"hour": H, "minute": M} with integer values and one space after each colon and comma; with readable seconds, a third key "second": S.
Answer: {"hour": 7, "minute": 1}
